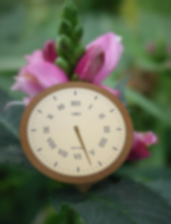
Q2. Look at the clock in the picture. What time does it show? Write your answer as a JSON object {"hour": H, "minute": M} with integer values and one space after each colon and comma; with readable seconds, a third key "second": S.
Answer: {"hour": 5, "minute": 27}
